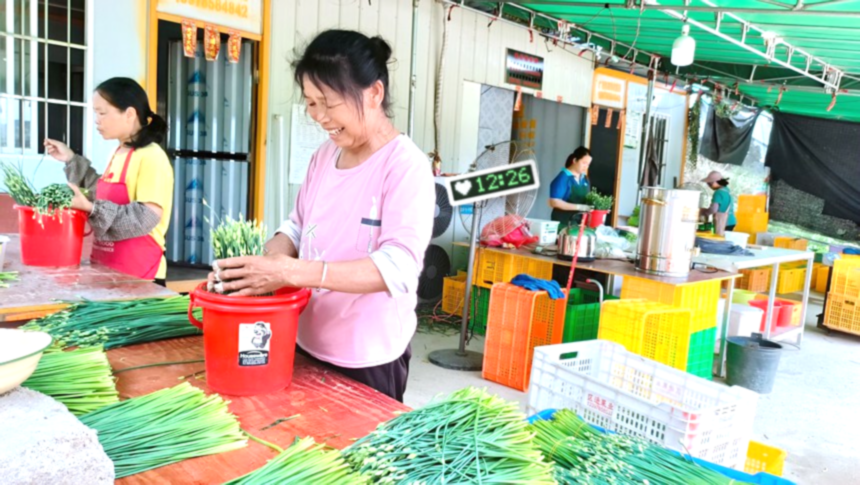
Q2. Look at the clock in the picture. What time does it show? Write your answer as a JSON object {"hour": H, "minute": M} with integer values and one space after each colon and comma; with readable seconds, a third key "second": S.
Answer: {"hour": 12, "minute": 26}
